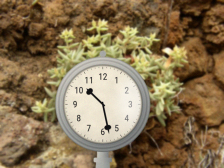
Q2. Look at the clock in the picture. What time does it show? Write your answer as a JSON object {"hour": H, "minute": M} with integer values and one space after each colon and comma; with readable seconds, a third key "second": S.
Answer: {"hour": 10, "minute": 28}
